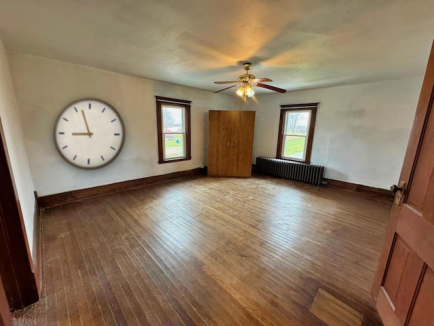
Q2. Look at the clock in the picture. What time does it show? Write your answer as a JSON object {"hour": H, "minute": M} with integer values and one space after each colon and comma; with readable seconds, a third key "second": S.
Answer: {"hour": 8, "minute": 57}
